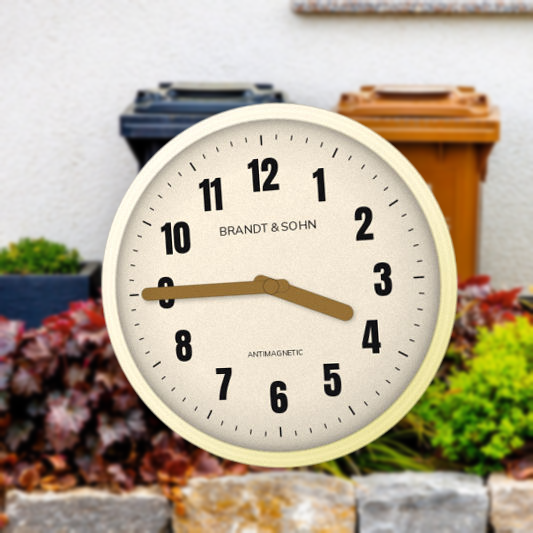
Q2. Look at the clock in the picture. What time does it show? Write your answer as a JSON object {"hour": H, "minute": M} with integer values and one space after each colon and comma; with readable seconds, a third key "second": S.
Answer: {"hour": 3, "minute": 45}
